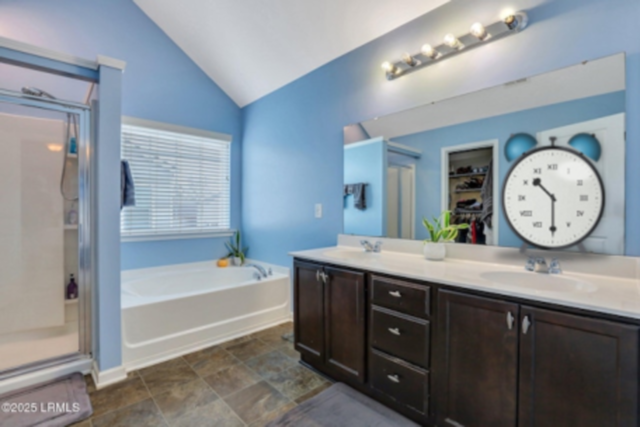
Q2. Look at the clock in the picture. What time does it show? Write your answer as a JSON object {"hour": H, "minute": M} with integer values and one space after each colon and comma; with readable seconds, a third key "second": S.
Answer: {"hour": 10, "minute": 30}
